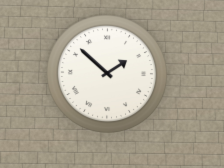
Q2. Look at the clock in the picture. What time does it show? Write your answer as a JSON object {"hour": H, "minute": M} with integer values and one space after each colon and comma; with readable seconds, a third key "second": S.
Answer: {"hour": 1, "minute": 52}
